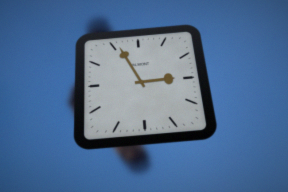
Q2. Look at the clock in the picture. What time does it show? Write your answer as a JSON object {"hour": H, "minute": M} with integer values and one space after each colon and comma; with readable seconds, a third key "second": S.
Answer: {"hour": 2, "minute": 56}
